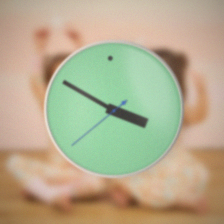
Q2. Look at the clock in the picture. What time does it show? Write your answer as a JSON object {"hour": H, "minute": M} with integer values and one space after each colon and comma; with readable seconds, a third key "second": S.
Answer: {"hour": 3, "minute": 50, "second": 39}
